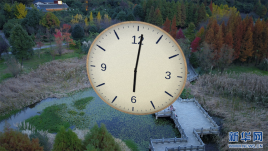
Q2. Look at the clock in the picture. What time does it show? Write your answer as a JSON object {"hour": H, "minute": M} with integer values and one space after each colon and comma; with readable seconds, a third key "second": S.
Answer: {"hour": 6, "minute": 1}
